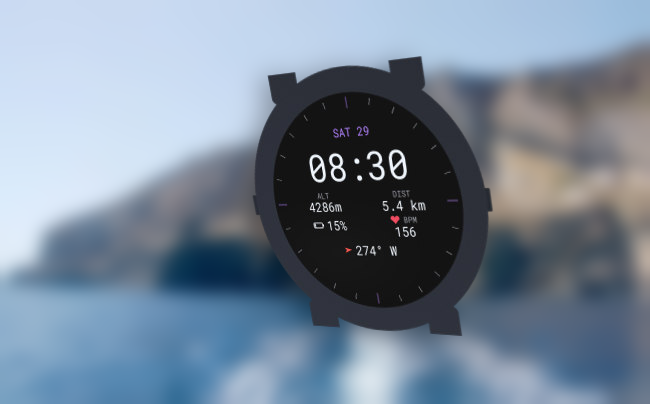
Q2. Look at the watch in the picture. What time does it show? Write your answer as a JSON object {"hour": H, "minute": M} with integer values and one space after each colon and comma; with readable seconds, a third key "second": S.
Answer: {"hour": 8, "minute": 30}
